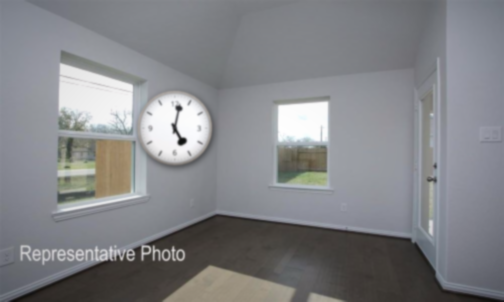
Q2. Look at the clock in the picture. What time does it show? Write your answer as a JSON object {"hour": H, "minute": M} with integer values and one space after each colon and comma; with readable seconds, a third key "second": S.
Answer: {"hour": 5, "minute": 2}
